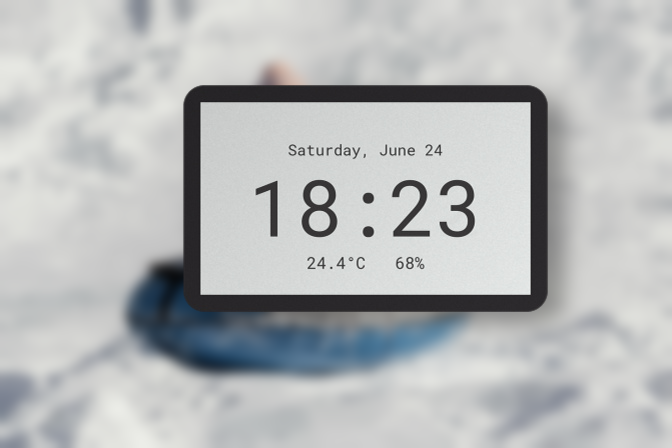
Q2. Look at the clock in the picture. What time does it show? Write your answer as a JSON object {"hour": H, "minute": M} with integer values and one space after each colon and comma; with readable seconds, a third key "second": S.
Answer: {"hour": 18, "minute": 23}
